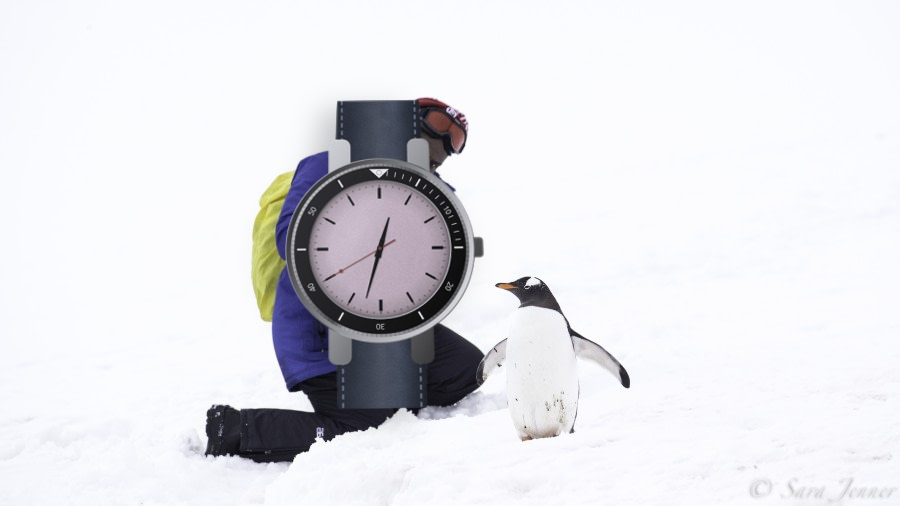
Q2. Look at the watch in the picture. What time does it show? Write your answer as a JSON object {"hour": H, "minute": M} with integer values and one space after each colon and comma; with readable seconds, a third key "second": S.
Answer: {"hour": 12, "minute": 32, "second": 40}
